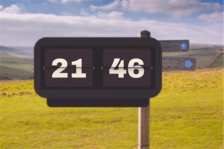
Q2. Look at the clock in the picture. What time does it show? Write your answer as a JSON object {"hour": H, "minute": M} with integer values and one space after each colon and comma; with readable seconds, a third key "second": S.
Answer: {"hour": 21, "minute": 46}
